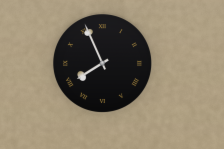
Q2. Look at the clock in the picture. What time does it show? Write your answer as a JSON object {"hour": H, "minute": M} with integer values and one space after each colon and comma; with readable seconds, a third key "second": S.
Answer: {"hour": 7, "minute": 56}
